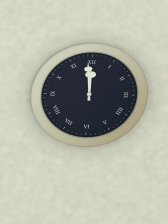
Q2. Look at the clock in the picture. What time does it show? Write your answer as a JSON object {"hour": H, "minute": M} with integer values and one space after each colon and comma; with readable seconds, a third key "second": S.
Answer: {"hour": 11, "minute": 59}
